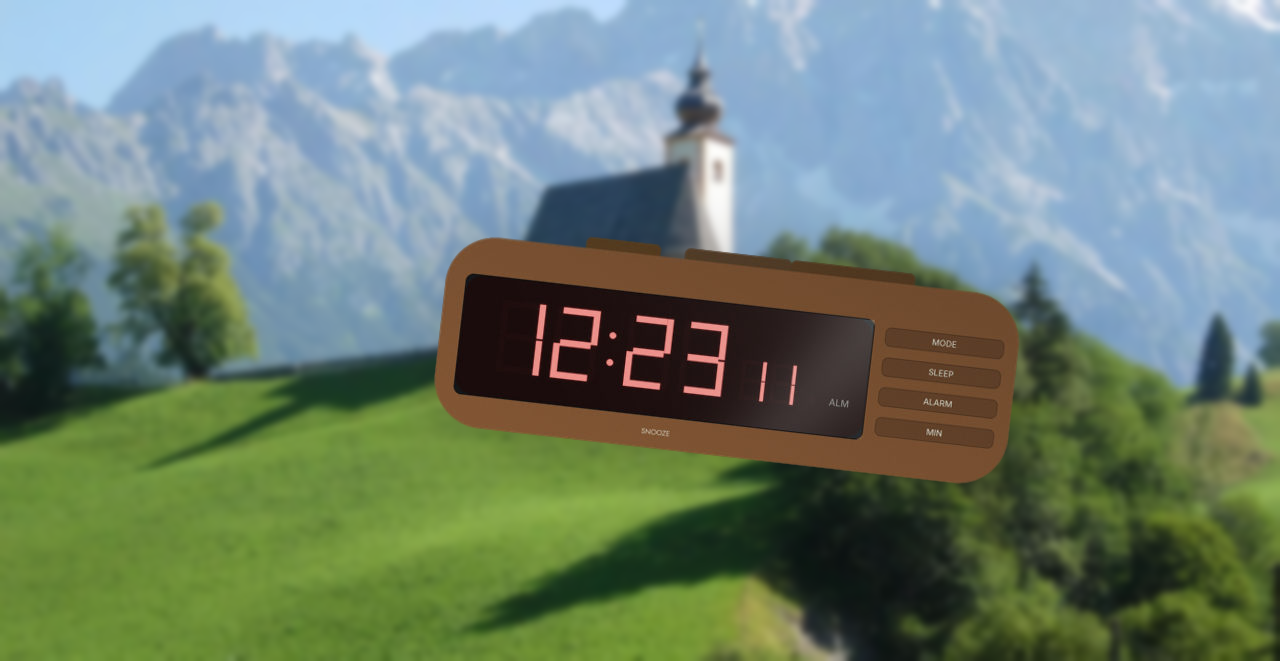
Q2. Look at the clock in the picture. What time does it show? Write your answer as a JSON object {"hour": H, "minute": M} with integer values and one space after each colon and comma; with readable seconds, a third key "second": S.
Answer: {"hour": 12, "minute": 23, "second": 11}
